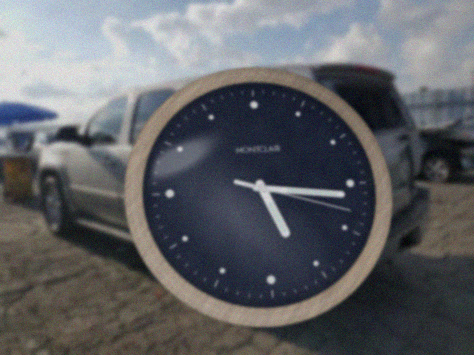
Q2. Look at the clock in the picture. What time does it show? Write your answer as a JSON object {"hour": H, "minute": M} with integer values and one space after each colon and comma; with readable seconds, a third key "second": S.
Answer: {"hour": 5, "minute": 16, "second": 18}
